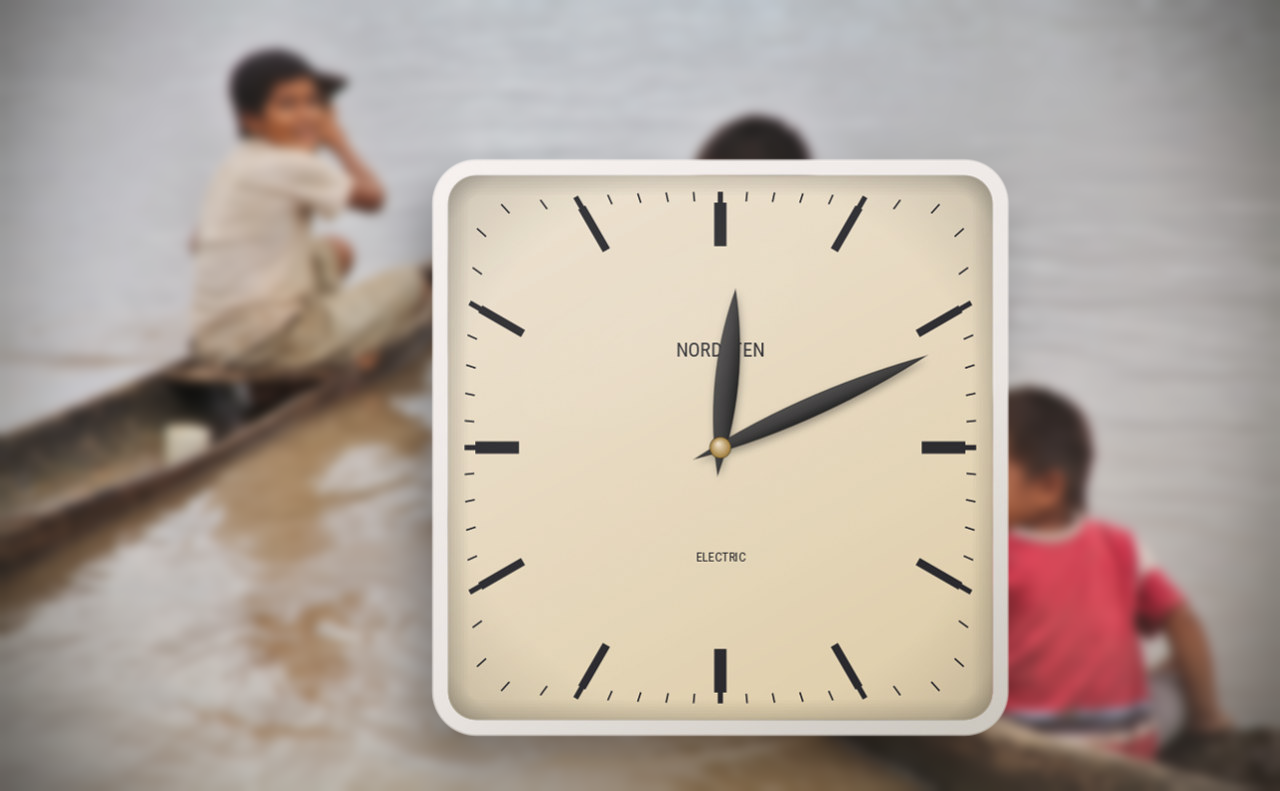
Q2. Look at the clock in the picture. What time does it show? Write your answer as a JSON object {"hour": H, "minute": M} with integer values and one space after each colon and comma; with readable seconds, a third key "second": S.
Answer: {"hour": 12, "minute": 11}
